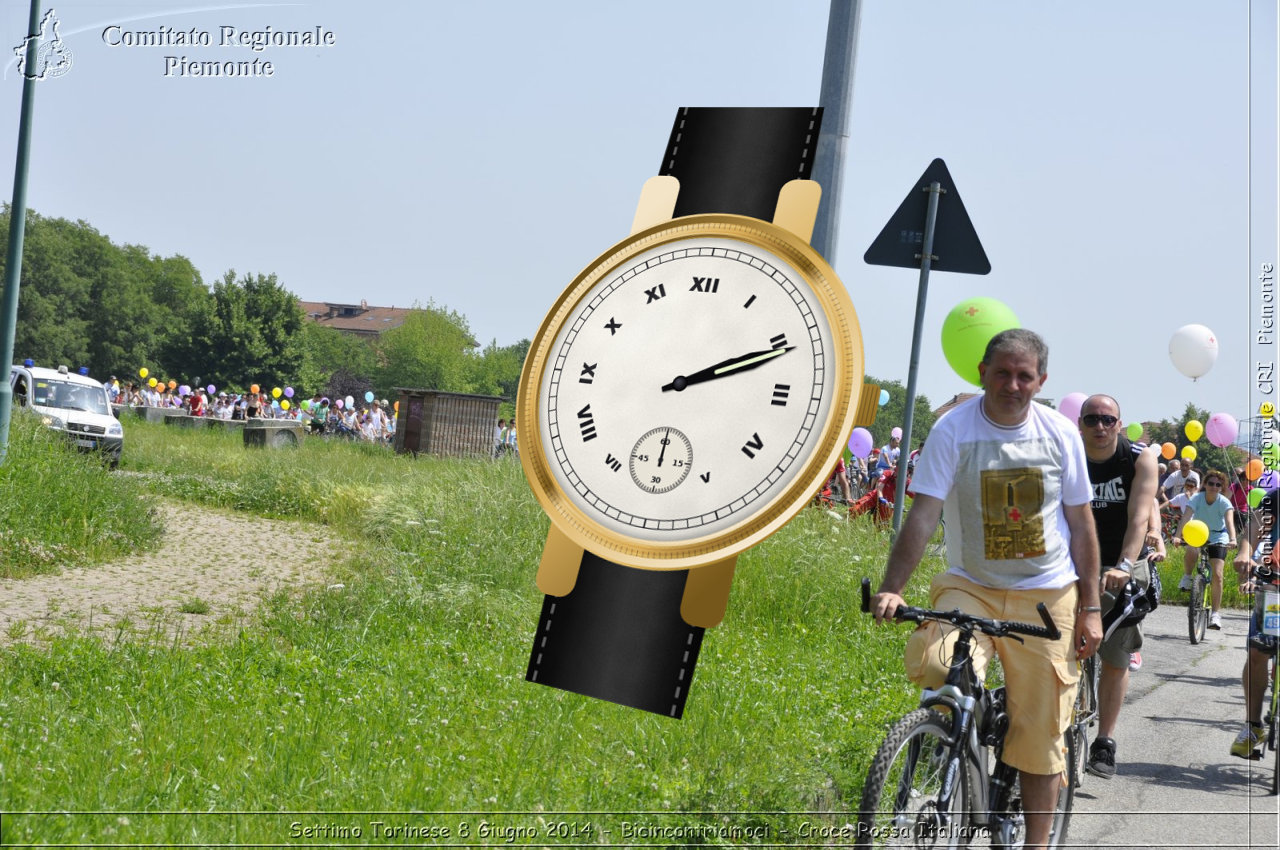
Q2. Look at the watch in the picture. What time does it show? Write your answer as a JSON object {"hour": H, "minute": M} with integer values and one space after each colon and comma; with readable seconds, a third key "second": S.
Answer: {"hour": 2, "minute": 11}
